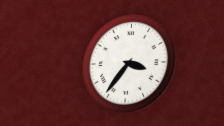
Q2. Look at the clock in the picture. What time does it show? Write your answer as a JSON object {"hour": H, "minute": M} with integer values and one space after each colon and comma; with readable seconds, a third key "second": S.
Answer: {"hour": 3, "minute": 36}
